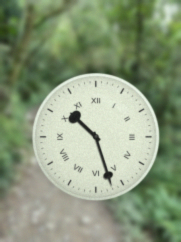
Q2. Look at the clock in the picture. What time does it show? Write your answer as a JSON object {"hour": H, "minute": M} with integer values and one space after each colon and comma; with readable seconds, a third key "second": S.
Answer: {"hour": 10, "minute": 27}
